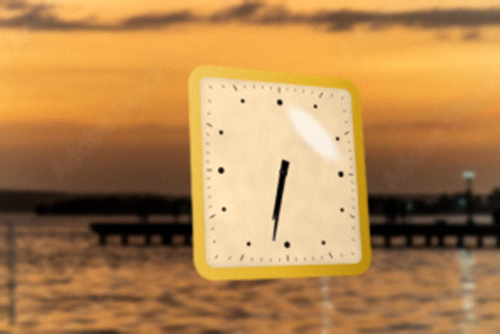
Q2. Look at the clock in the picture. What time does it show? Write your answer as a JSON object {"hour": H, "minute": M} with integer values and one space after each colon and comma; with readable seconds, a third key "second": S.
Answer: {"hour": 6, "minute": 32}
